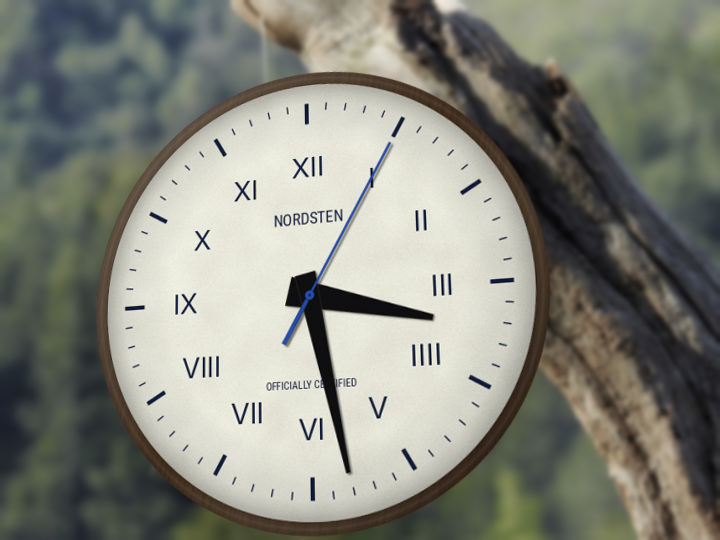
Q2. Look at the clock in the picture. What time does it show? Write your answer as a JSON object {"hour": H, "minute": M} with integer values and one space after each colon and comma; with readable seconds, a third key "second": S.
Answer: {"hour": 3, "minute": 28, "second": 5}
